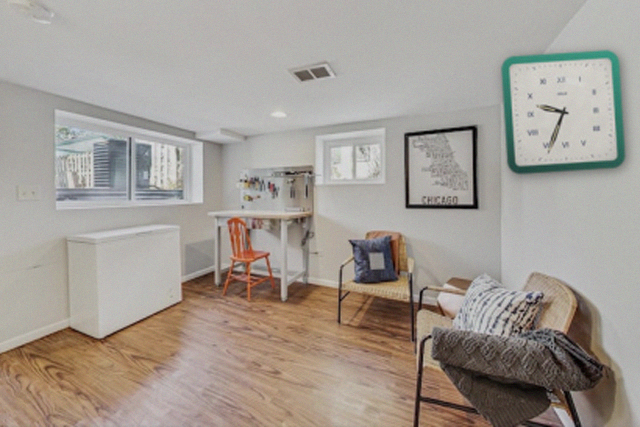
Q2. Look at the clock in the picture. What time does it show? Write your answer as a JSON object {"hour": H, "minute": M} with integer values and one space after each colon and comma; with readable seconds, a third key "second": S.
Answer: {"hour": 9, "minute": 34}
